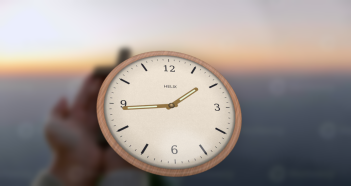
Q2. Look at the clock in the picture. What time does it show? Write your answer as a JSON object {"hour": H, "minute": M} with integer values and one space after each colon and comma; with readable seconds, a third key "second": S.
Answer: {"hour": 1, "minute": 44}
